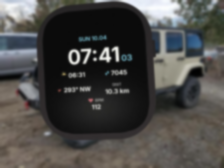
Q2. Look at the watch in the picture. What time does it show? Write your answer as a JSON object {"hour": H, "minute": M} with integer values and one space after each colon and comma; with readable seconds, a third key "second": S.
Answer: {"hour": 7, "minute": 41}
